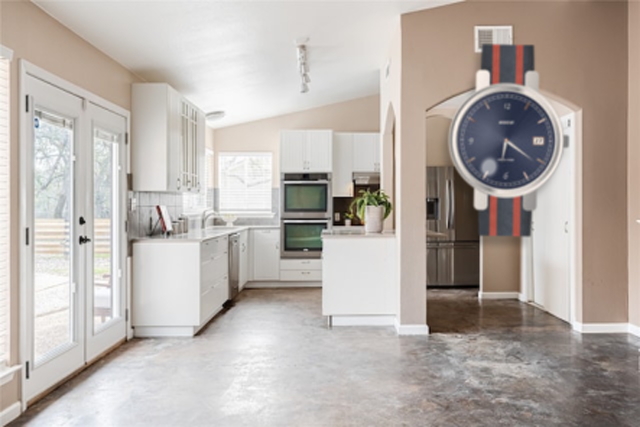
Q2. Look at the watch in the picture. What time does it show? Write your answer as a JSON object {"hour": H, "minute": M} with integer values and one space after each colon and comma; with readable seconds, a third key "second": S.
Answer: {"hour": 6, "minute": 21}
